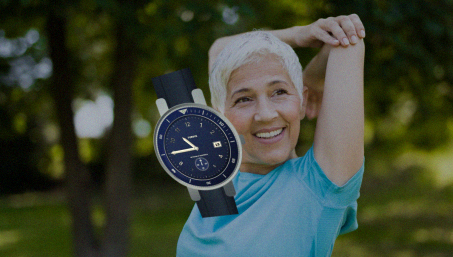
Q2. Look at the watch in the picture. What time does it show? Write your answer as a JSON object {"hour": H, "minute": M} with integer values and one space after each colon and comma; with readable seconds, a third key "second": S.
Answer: {"hour": 10, "minute": 45}
